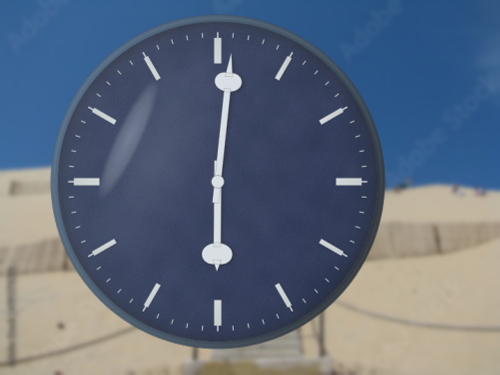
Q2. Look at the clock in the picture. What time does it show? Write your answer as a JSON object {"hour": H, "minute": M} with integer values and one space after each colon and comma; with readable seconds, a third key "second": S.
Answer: {"hour": 6, "minute": 1}
